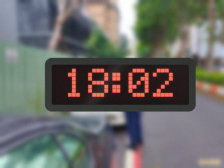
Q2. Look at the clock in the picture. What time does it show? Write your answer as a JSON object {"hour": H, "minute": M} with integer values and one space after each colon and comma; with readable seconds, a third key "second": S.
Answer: {"hour": 18, "minute": 2}
